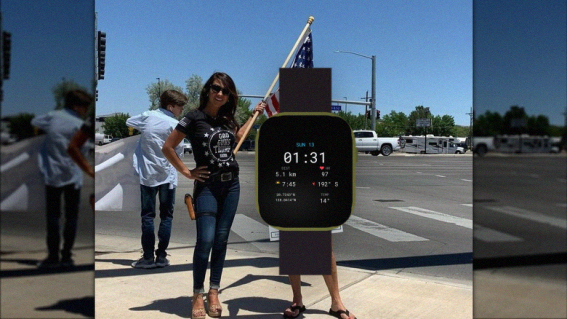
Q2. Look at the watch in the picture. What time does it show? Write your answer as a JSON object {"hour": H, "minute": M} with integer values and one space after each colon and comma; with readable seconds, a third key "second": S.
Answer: {"hour": 1, "minute": 31}
